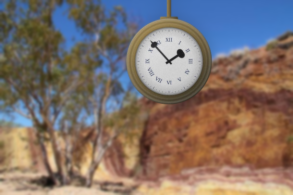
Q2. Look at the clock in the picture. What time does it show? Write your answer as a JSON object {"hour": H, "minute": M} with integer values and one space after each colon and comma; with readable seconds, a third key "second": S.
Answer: {"hour": 1, "minute": 53}
